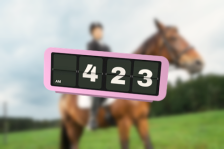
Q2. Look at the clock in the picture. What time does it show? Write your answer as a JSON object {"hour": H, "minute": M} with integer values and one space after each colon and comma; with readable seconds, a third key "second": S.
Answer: {"hour": 4, "minute": 23}
